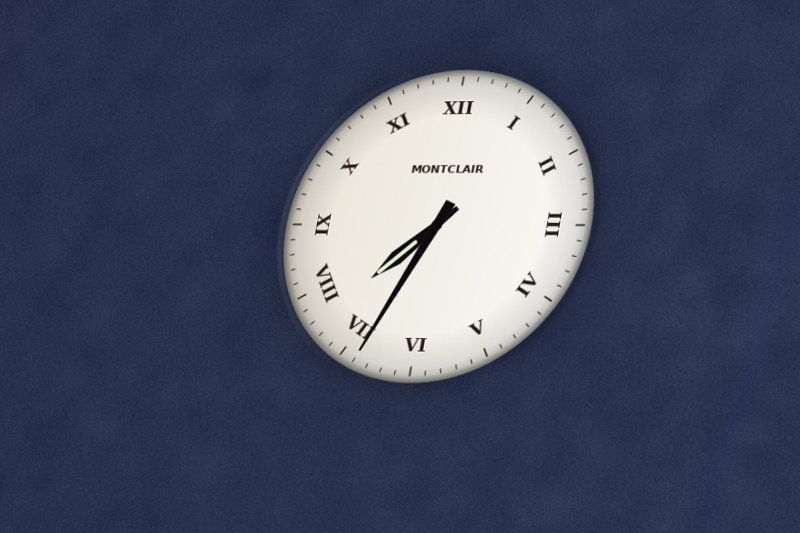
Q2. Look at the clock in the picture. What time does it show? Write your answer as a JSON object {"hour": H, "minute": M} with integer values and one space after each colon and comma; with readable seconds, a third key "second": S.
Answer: {"hour": 7, "minute": 34}
